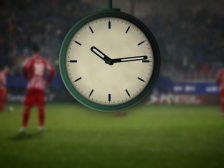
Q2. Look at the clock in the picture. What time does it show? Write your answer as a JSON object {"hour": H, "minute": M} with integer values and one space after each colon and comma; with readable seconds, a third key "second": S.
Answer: {"hour": 10, "minute": 14}
